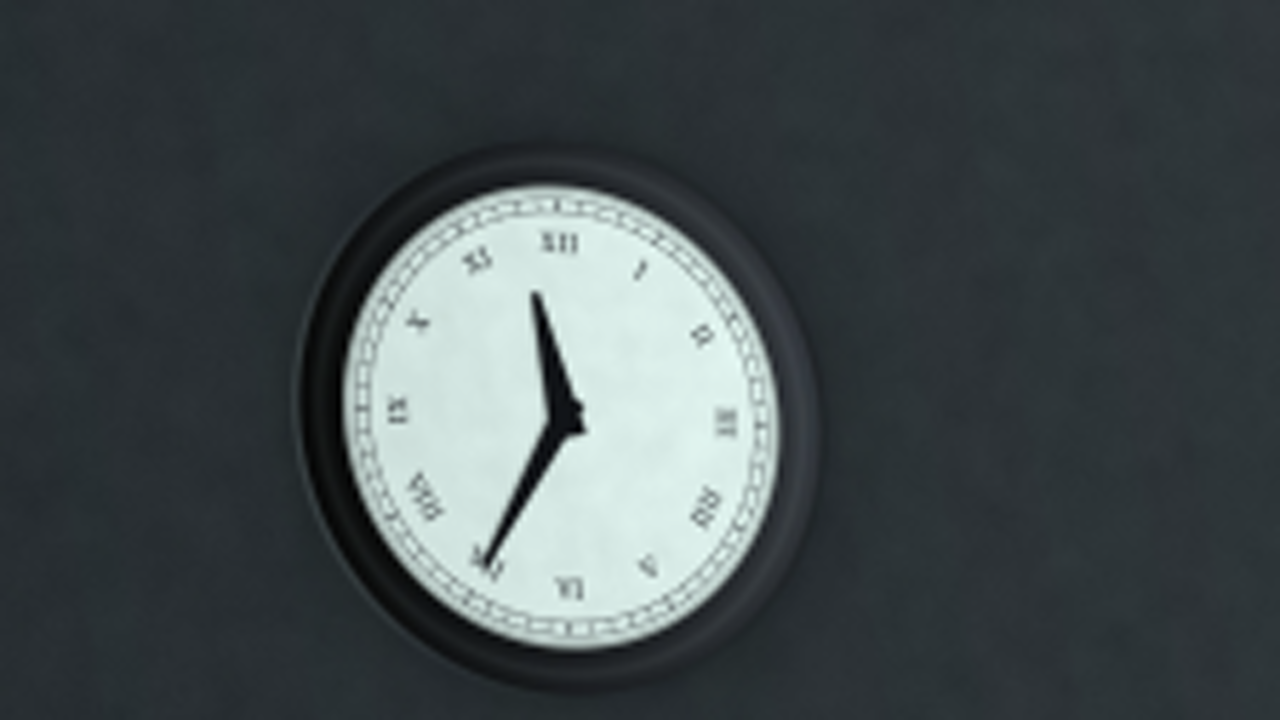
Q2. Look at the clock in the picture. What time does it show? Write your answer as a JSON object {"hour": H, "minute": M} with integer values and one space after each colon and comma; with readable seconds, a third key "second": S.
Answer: {"hour": 11, "minute": 35}
